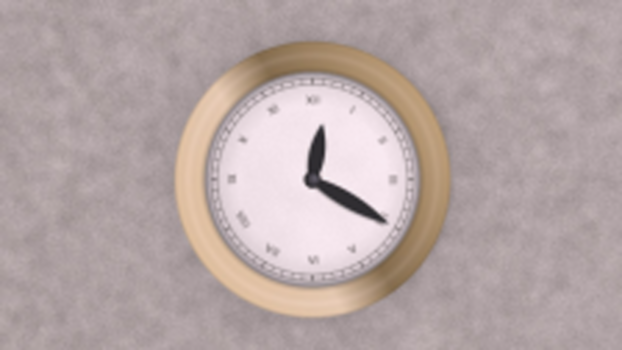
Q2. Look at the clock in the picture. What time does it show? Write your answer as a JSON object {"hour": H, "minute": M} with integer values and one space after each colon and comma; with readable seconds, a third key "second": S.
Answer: {"hour": 12, "minute": 20}
